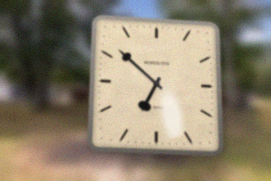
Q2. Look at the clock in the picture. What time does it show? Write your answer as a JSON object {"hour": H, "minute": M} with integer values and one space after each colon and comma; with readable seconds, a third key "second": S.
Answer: {"hour": 6, "minute": 52}
